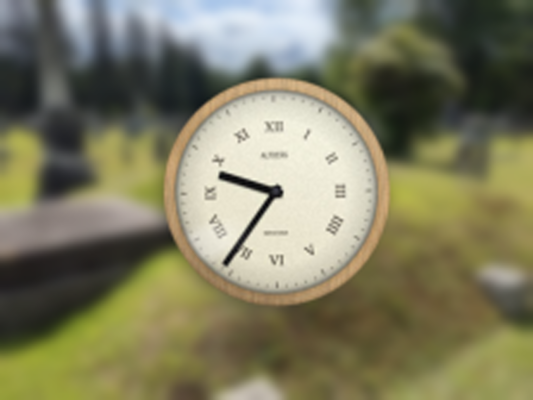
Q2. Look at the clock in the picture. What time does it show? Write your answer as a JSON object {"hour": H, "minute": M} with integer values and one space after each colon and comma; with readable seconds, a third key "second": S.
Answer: {"hour": 9, "minute": 36}
